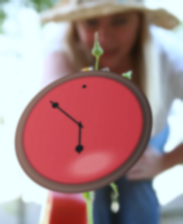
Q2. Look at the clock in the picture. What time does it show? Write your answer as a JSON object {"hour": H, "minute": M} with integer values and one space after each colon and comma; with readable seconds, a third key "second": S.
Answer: {"hour": 5, "minute": 52}
